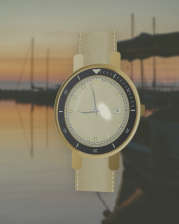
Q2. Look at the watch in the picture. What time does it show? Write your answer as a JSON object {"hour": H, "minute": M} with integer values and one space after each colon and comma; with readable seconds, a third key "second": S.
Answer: {"hour": 8, "minute": 58}
